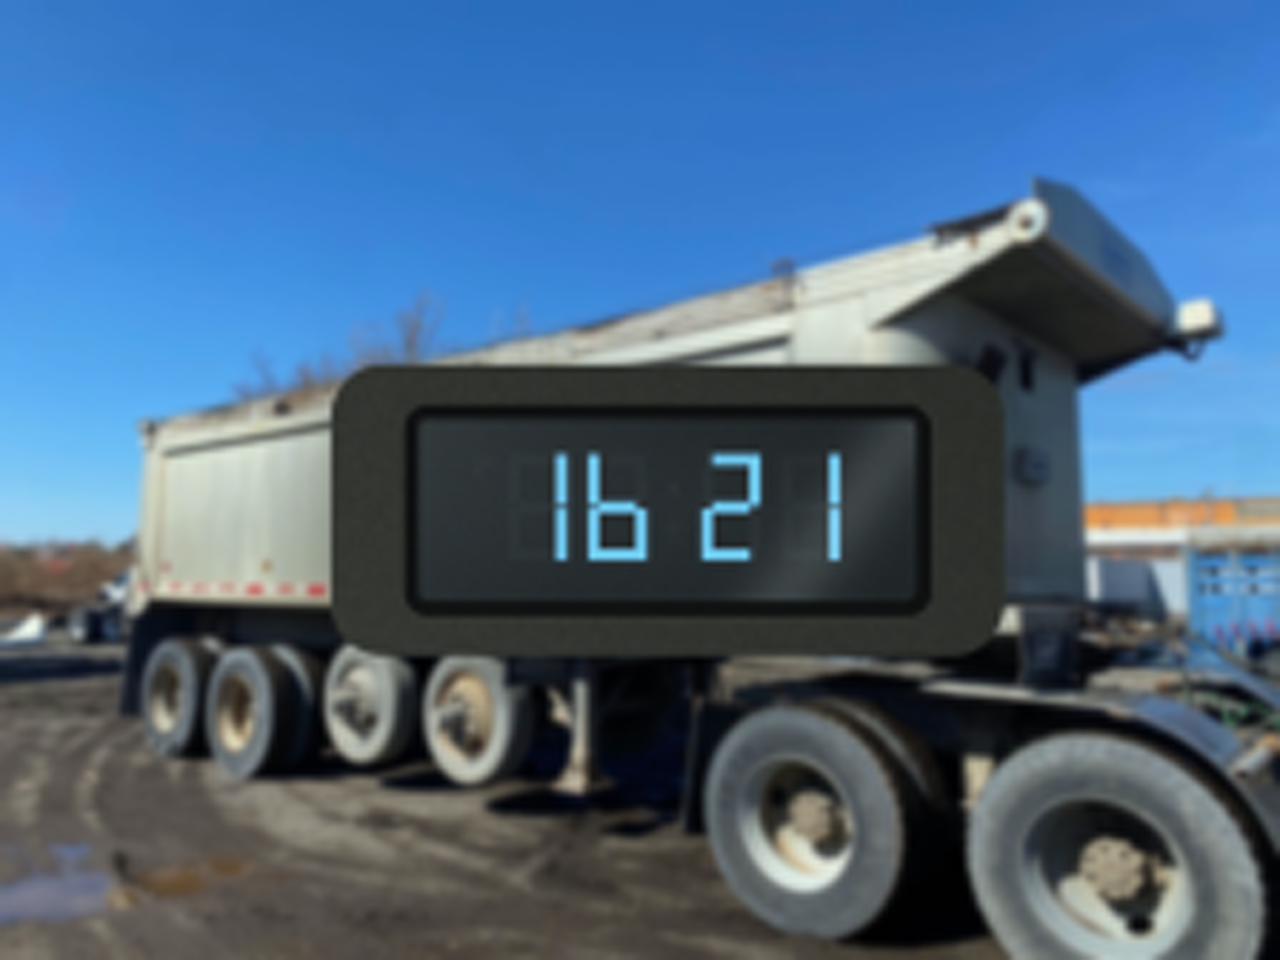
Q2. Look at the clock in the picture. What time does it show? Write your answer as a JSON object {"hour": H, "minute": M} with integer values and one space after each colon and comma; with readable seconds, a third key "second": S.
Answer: {"hour": 16, "minute": 21}
